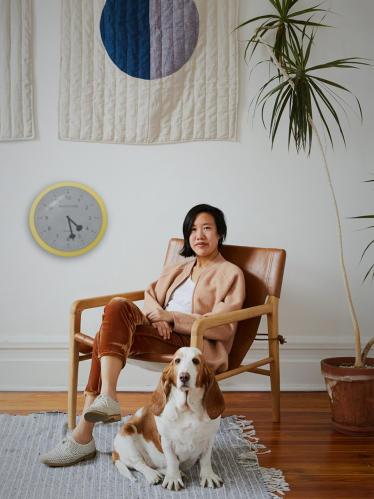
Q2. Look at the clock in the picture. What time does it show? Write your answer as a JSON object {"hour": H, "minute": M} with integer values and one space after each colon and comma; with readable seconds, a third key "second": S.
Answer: {"hour": 4, "minute": 28}
